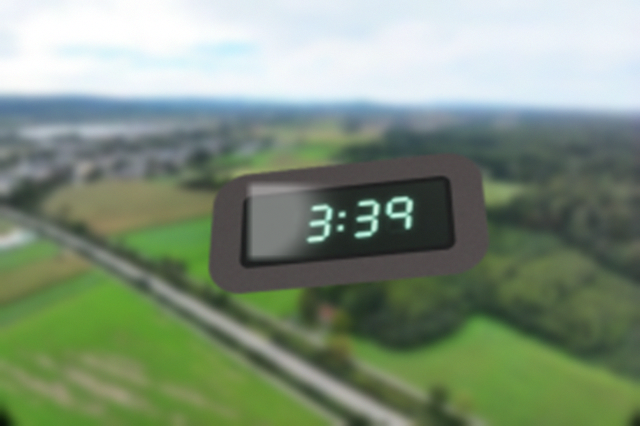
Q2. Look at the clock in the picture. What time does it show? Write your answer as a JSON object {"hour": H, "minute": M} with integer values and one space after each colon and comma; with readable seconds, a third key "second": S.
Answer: {"hour": 3, "minute": 39}
